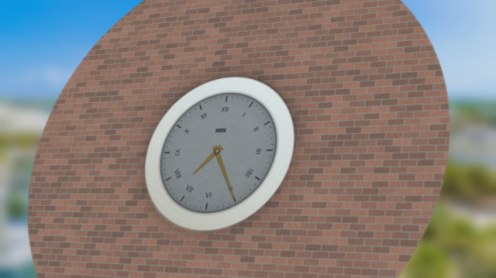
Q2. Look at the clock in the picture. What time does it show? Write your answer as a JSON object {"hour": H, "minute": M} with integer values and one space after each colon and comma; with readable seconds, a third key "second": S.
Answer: {"hour": 7, "minute": 25}
